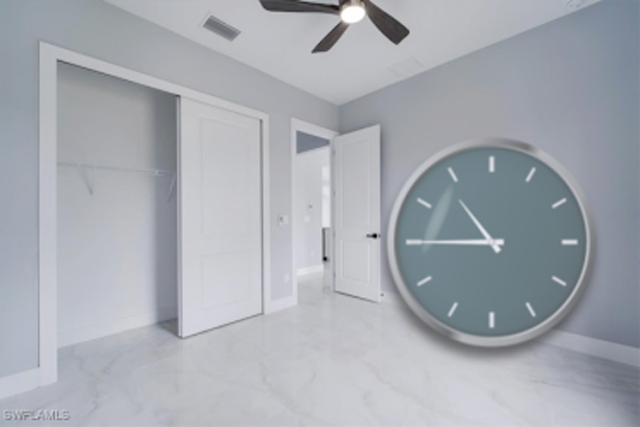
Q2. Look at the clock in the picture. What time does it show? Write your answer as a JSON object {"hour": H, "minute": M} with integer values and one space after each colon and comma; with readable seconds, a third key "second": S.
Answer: {"hour": 10, "minute": 45}
